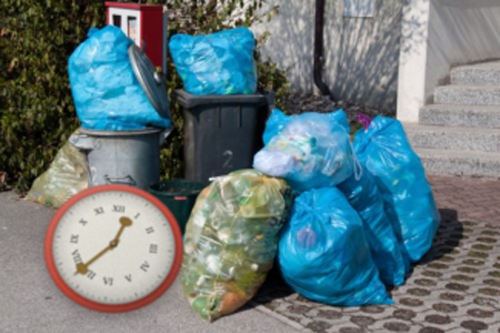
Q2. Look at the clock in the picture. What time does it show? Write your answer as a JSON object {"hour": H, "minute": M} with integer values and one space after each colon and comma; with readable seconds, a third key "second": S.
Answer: {"hour": 12, "minute": 37}
